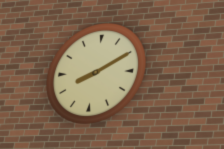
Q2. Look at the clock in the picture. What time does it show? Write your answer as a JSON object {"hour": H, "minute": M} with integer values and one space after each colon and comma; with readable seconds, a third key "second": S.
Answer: {"hour": 8, "minute": 10}
